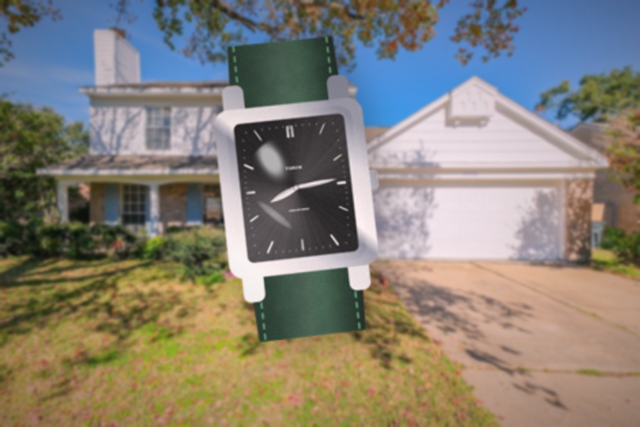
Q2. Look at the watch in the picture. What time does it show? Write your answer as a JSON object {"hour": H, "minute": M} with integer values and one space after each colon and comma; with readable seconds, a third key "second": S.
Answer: {"hour": 8, "minute": 14}
